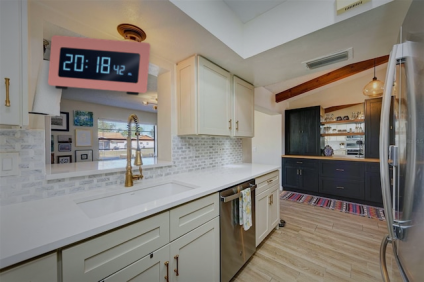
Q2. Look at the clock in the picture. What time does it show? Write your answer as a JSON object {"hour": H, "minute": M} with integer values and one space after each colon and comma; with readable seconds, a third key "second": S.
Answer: {"hour": 20, "minute": 18, "second": 42}
